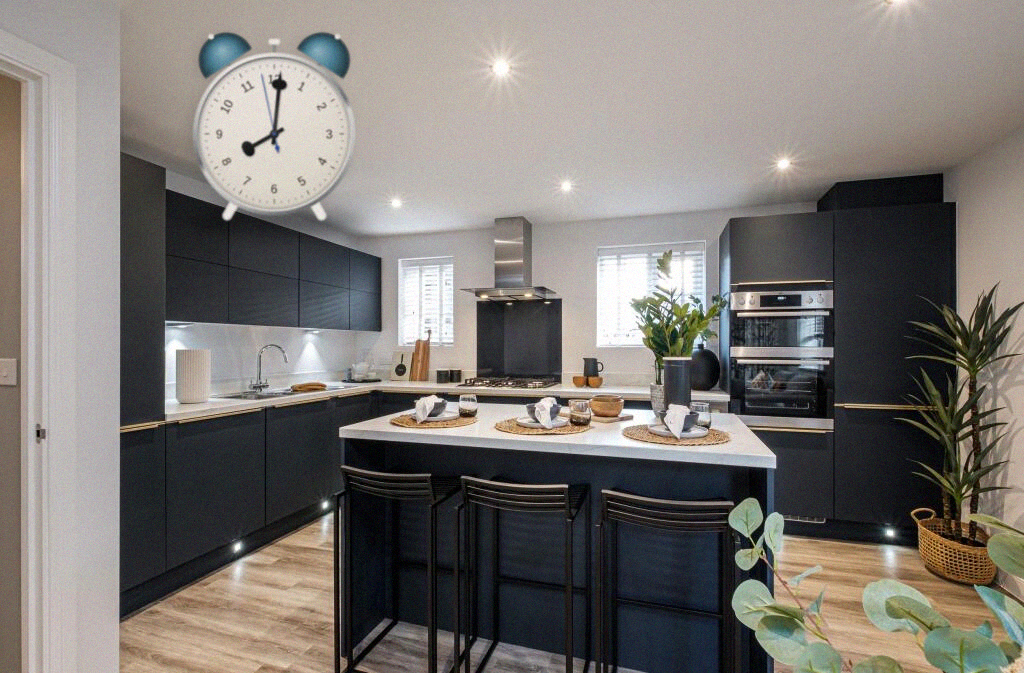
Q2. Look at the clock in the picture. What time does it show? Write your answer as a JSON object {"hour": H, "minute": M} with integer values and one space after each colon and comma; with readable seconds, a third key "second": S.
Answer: {"hour": 8, "minute": 0, "second": 58}
